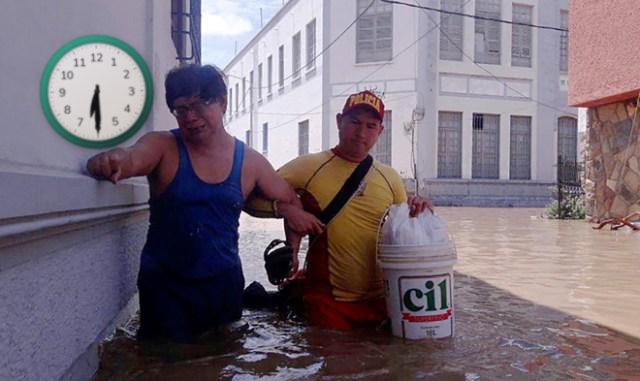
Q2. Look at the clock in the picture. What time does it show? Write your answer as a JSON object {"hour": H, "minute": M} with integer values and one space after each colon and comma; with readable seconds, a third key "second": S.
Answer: {"hour": 6, "minute": 30}
